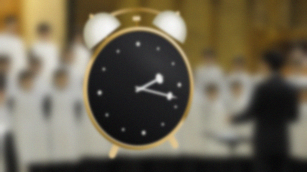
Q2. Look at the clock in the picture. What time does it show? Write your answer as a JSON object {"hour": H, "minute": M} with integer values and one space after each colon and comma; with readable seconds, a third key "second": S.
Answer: {"hour": 2, "minute": 18}
